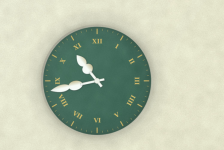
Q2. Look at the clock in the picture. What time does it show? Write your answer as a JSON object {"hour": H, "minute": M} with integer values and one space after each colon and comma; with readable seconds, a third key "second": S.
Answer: {"hour": 10, "minute": 43}
